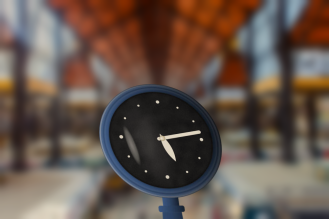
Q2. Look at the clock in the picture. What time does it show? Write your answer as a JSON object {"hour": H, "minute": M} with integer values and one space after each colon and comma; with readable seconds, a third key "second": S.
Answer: {"hour": 5, "minute": 13}
